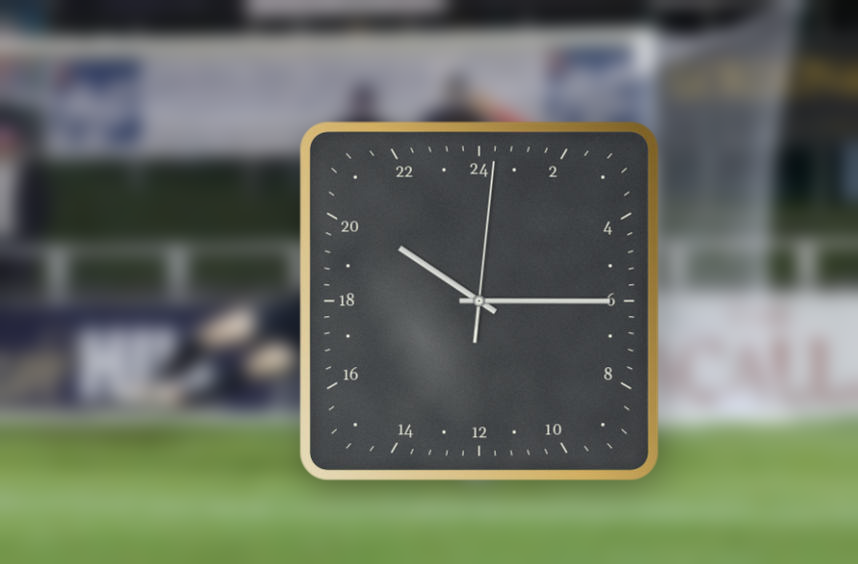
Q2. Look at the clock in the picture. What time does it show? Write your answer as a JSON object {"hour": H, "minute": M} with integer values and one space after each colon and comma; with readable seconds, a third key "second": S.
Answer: {"hour": 20, "minute": 15, "second": 1}
